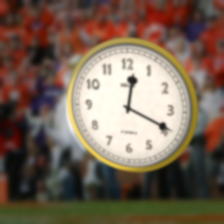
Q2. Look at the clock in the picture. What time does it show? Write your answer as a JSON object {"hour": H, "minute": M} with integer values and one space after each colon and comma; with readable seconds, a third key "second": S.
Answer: {"hour": 12, "minute": 19}
